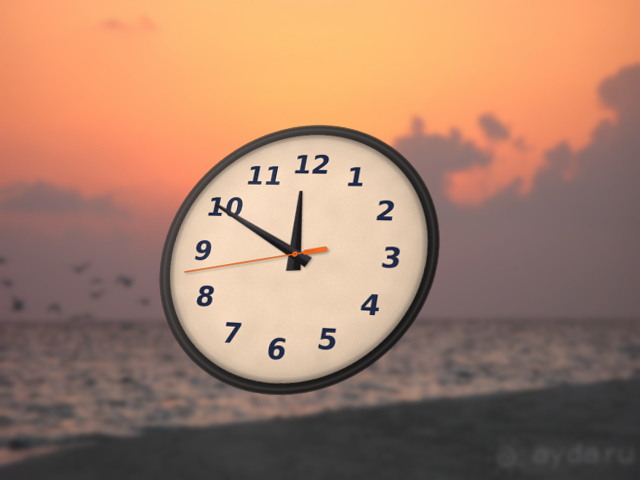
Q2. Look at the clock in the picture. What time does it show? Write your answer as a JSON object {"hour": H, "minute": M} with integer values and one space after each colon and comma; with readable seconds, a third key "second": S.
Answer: {"hour": 11, "minute": 49, "second": 43}
